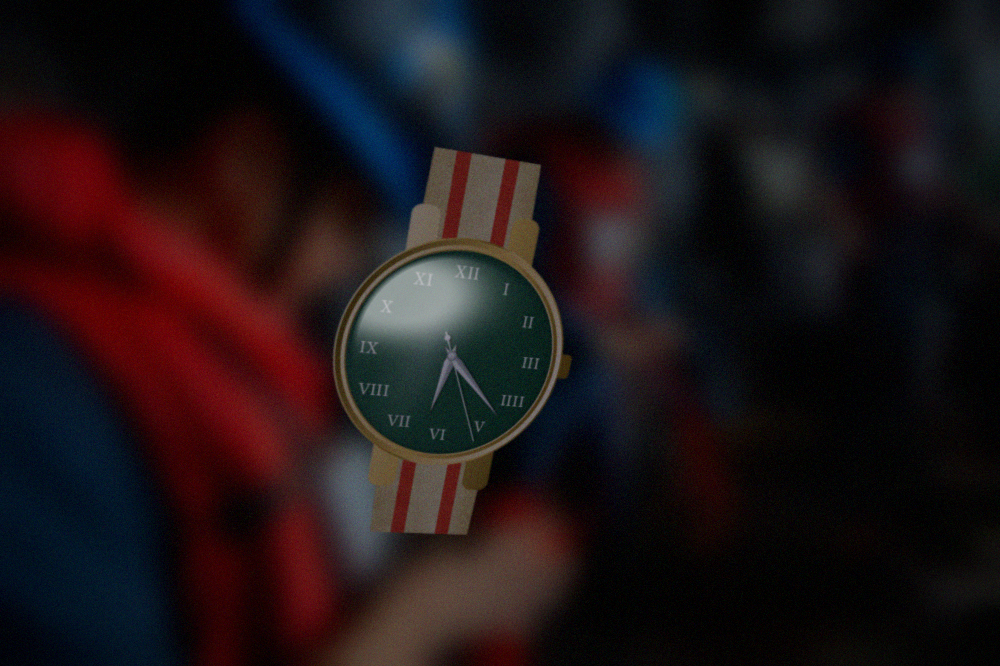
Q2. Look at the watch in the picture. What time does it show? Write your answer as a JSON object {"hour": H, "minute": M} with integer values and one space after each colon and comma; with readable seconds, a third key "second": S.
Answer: {"hour": 6, "minute": 22, "second": 26}
